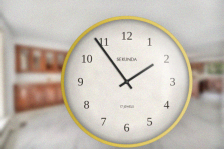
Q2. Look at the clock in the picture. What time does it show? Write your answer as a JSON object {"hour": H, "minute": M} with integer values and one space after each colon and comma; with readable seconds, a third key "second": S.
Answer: {"hour": 1, "minute": 54}
